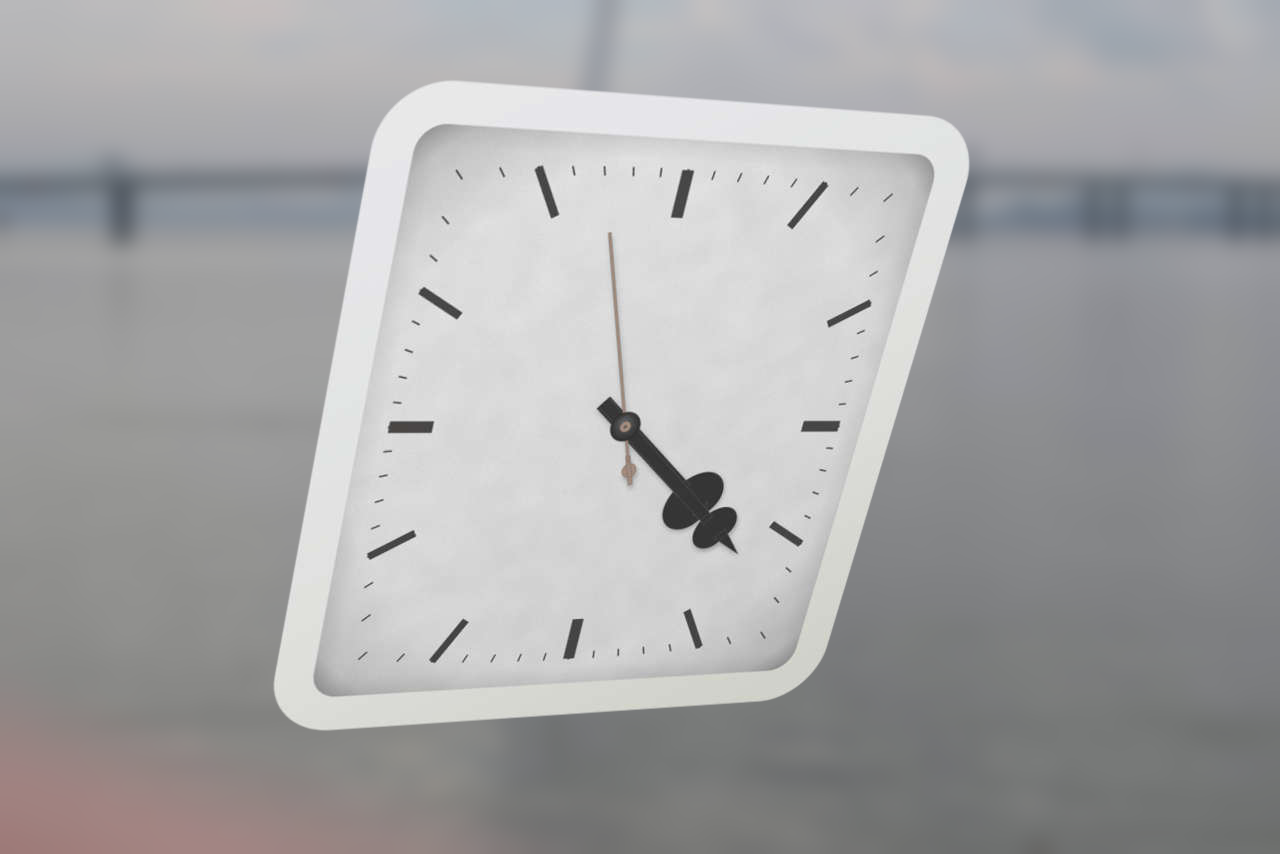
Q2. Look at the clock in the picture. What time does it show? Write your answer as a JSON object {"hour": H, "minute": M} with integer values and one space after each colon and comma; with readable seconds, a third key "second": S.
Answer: {"hour": 4, "minute": 21, "second": 57}
